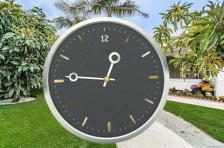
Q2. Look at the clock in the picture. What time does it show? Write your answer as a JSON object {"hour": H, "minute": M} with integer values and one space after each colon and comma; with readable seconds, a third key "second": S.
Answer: {"hour": 12, "minute": 46}
